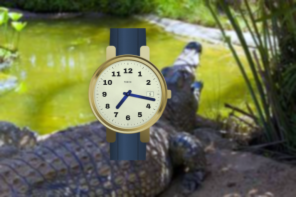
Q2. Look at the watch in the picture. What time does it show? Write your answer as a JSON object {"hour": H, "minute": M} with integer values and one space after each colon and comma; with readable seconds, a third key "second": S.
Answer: {"hour": 7, "minute": 17}
